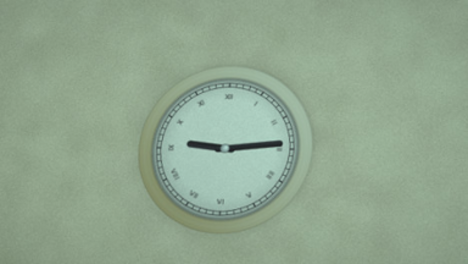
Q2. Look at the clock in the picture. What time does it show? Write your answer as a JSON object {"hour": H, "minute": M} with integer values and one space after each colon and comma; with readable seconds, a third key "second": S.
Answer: {"hour": 9, "minute": 14}
